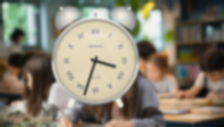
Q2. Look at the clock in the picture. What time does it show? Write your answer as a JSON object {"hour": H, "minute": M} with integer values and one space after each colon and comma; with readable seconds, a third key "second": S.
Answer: {"hour": 3, "minute": 33}
